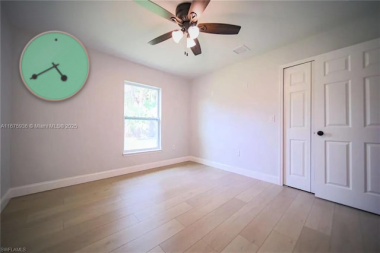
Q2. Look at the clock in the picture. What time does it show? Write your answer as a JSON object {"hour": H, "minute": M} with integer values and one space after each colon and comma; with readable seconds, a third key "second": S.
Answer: {"hour": 4, "minute": 40}
